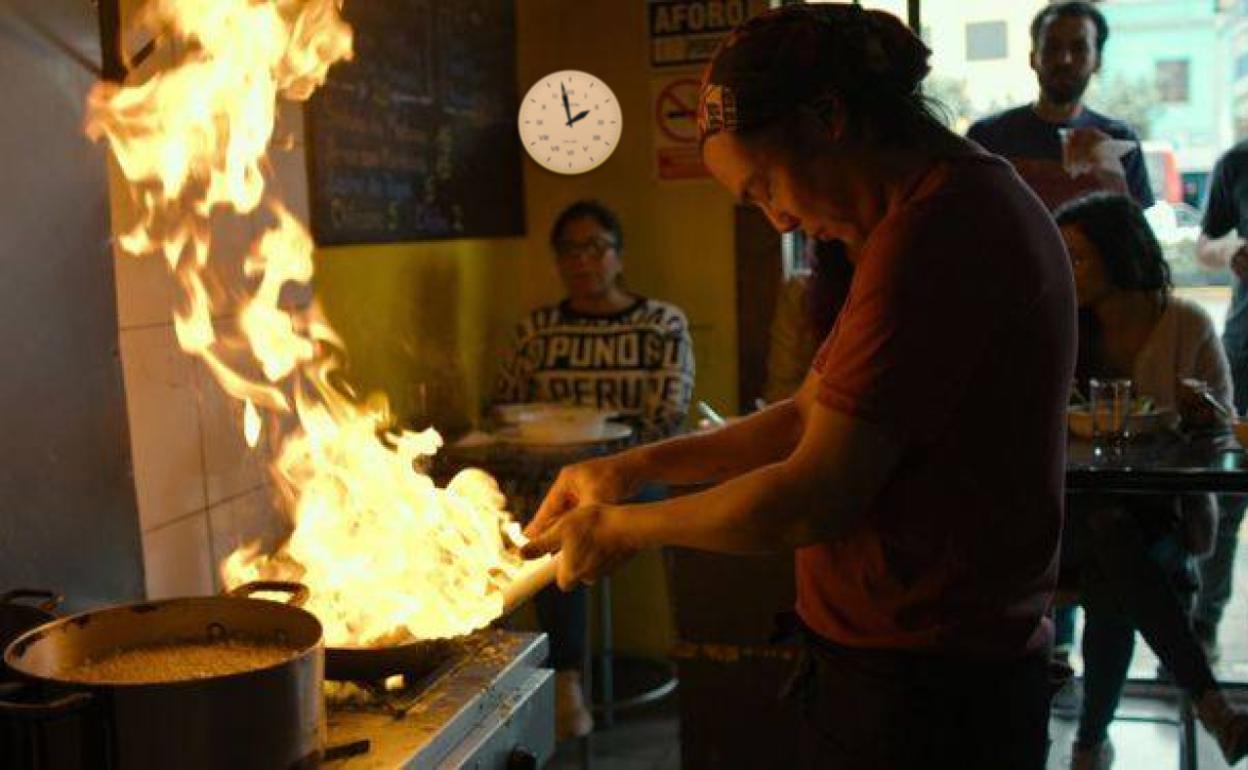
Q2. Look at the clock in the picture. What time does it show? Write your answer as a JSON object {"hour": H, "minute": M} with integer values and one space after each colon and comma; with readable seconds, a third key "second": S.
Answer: {"hour": 1, "minute": 58}
